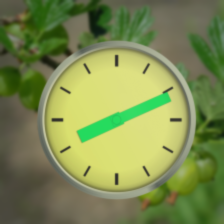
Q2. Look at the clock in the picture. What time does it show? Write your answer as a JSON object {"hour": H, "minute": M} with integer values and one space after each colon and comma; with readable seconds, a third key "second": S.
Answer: {"hour": 8, "minute": 11}
